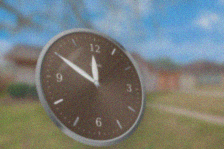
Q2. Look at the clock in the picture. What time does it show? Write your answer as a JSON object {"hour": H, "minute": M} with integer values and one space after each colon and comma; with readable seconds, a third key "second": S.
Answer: {"hour": 11, "minute": 50}
